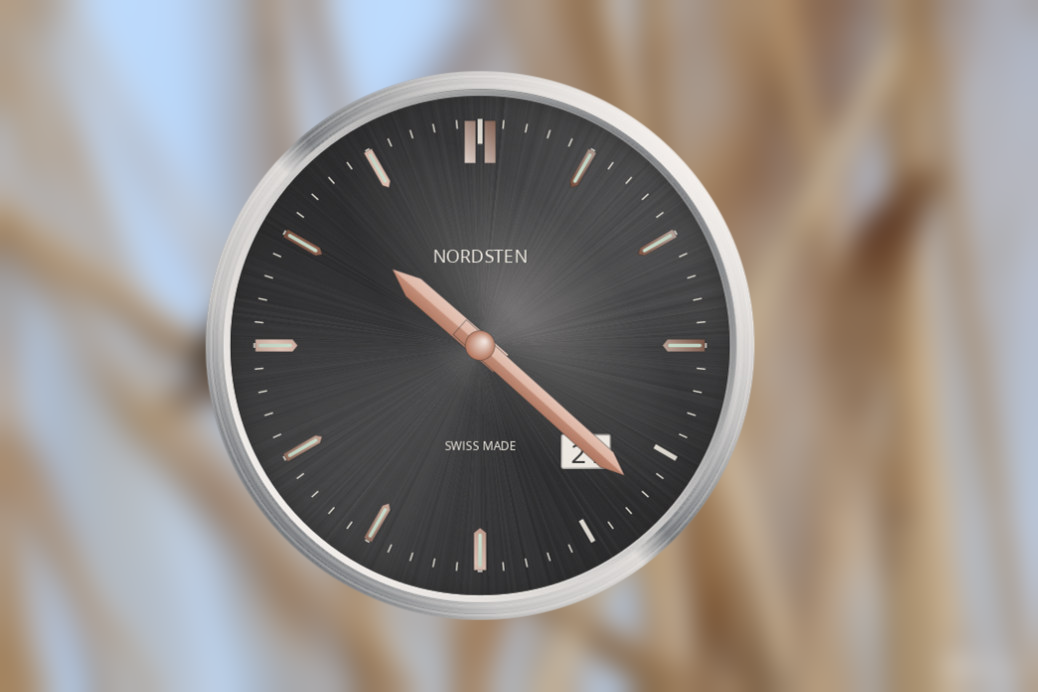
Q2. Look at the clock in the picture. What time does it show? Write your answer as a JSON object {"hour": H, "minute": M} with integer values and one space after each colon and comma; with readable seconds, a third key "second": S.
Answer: {"hour": 10, "minute": 22}
